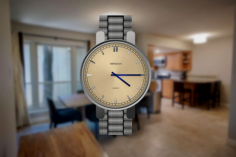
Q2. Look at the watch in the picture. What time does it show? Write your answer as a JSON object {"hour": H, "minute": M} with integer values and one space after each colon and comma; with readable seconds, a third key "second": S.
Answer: {"hour": 4, "minute": 15}
